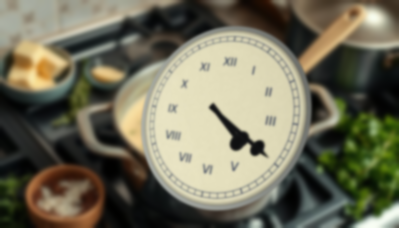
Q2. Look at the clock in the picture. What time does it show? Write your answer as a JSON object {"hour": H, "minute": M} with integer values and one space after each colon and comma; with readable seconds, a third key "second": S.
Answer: {"hour": 4, "minute": 20}
